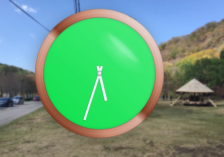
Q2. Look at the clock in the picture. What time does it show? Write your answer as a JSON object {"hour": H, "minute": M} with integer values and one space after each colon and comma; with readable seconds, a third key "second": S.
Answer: {"hour": 5, "minute": 33}
